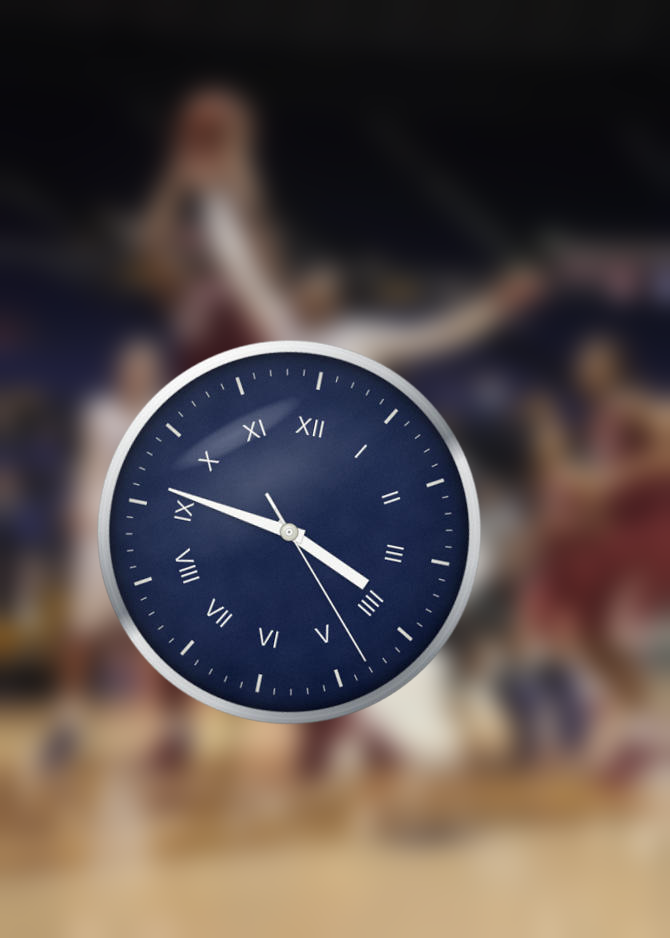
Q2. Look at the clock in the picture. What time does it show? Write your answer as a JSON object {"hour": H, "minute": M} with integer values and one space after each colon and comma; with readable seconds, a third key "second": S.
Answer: {"hour": 3, "minute": 46, "second": 23}
